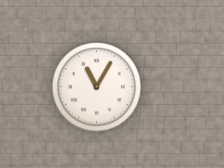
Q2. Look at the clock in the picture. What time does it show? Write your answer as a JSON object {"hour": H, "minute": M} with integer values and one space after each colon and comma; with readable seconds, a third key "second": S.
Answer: {"hour": 11, "minute": 5}
